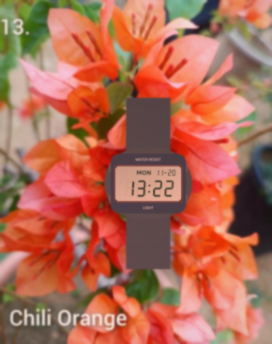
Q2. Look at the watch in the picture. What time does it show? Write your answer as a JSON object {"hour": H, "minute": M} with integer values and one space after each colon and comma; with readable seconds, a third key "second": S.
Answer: {"hour": 13, "minute": 22}
